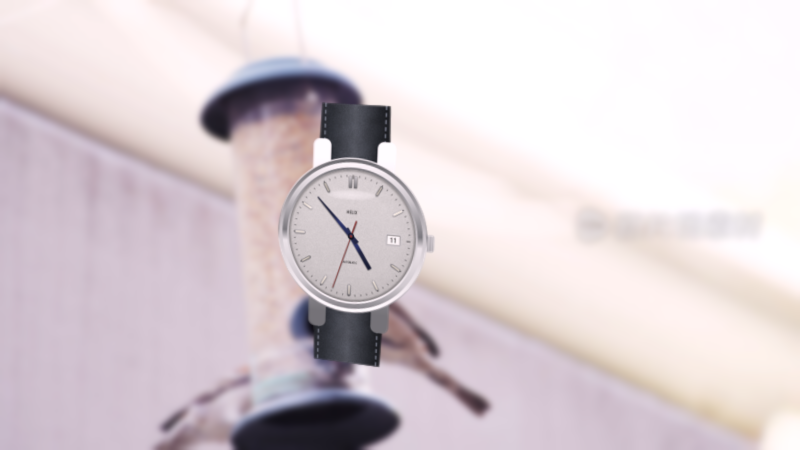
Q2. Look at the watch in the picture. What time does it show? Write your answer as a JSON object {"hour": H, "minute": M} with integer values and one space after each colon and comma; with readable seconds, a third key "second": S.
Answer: {"hour": 4, "minute": 52, "second": 33}
